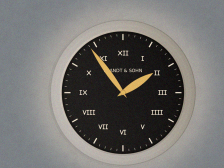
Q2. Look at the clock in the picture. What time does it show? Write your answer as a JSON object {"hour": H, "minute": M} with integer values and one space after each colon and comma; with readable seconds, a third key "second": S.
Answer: {"hour": 1, "minute": 54}
